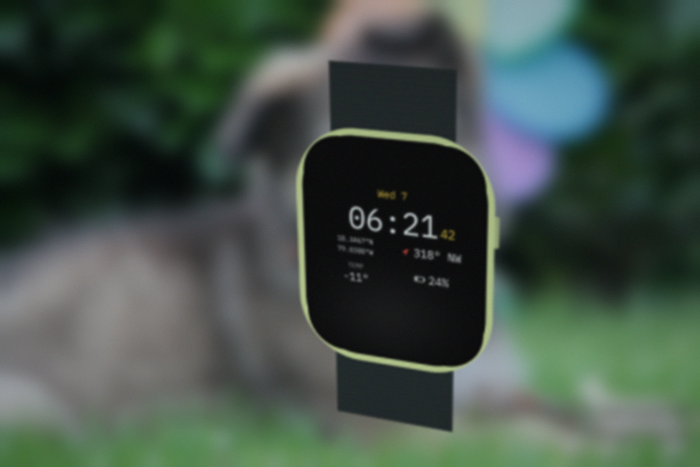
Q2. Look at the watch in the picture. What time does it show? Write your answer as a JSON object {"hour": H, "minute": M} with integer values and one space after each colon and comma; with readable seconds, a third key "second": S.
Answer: {"hour": 6, "minute": 21}
